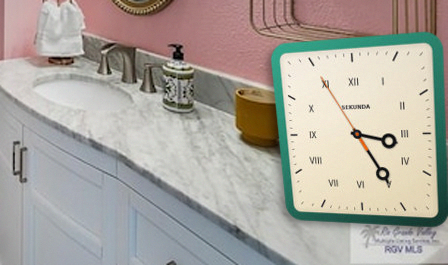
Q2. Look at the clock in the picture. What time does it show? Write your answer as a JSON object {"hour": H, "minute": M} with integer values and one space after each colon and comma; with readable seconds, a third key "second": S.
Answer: {"hour": 3, "minute": 24, "second": 55}
